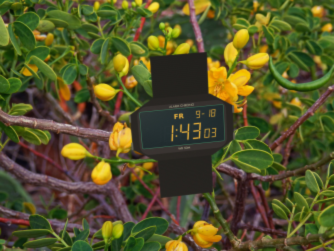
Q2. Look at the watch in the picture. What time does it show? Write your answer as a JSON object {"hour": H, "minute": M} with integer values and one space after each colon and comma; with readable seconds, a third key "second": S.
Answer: {"hour": 1, "minute": 43, "second": 3}
